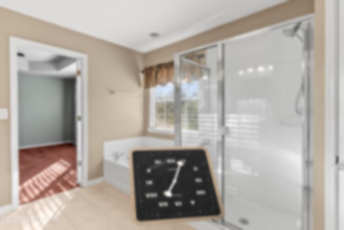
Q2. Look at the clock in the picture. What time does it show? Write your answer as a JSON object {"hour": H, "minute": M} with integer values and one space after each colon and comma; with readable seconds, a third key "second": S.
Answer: {"hour": 7, "minute": 4}
